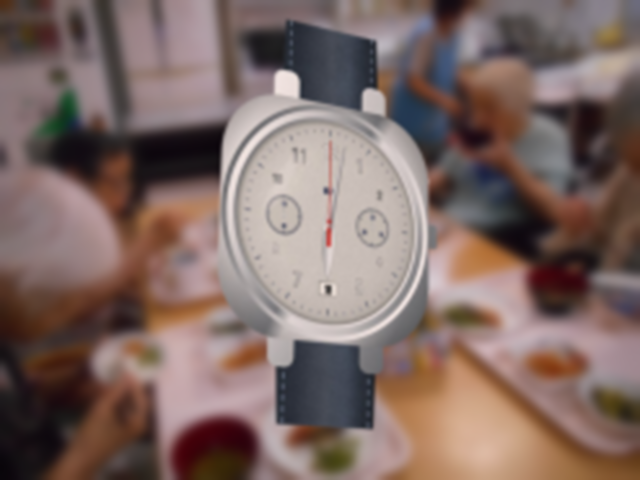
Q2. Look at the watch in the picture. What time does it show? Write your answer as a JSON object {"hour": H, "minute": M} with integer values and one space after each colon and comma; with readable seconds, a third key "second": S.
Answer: {"hour": 6, "minute": 2}
